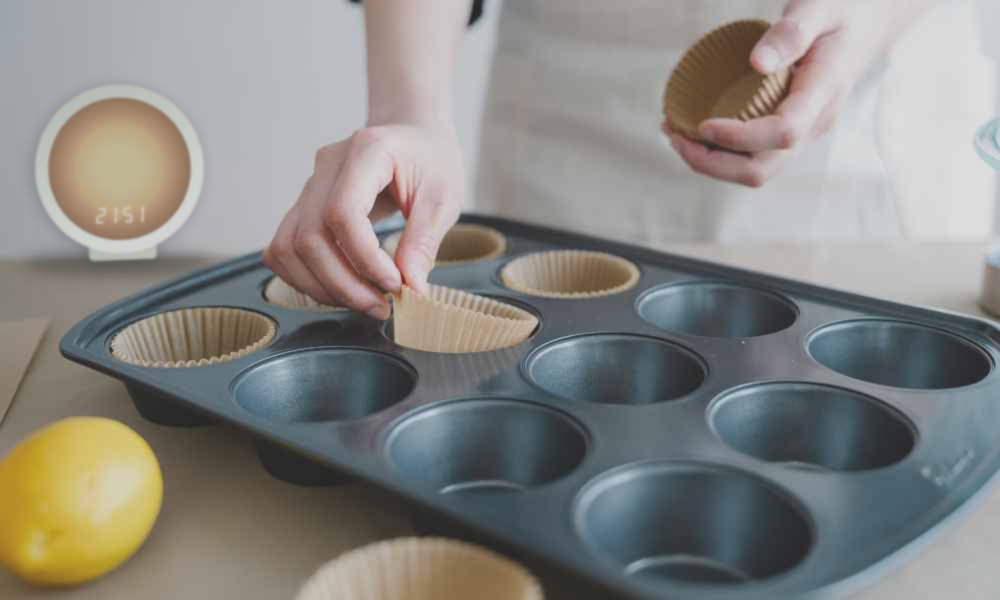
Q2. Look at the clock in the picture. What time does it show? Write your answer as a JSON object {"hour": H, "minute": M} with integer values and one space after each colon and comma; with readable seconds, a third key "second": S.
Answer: {"hour": 21, "minute": 51}
